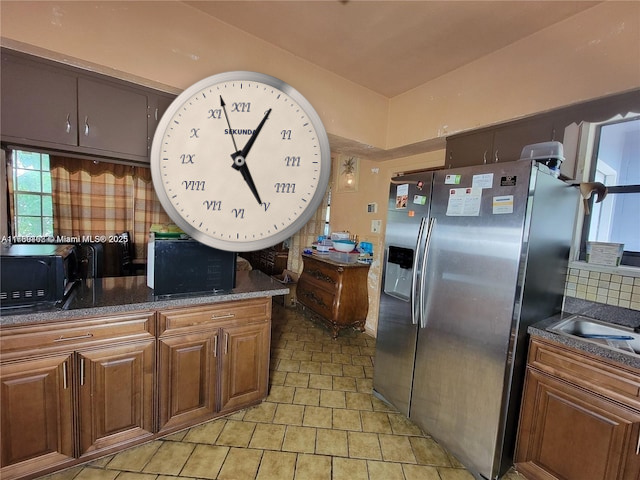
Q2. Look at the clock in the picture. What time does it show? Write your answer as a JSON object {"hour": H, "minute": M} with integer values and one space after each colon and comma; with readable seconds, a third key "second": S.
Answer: {"hour": 5, "minute": 4, "second": 57}
